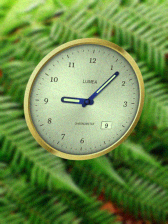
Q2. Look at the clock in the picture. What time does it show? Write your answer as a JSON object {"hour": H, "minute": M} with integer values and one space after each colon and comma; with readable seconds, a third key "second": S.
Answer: {"hour": 9, "minute": 7}
